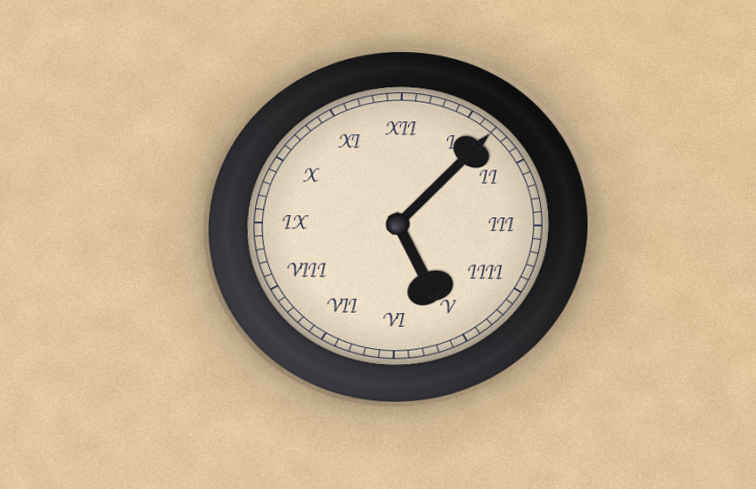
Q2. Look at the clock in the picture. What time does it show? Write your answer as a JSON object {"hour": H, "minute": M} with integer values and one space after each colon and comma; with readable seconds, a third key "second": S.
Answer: {"hour": 5, "minute": 7}
